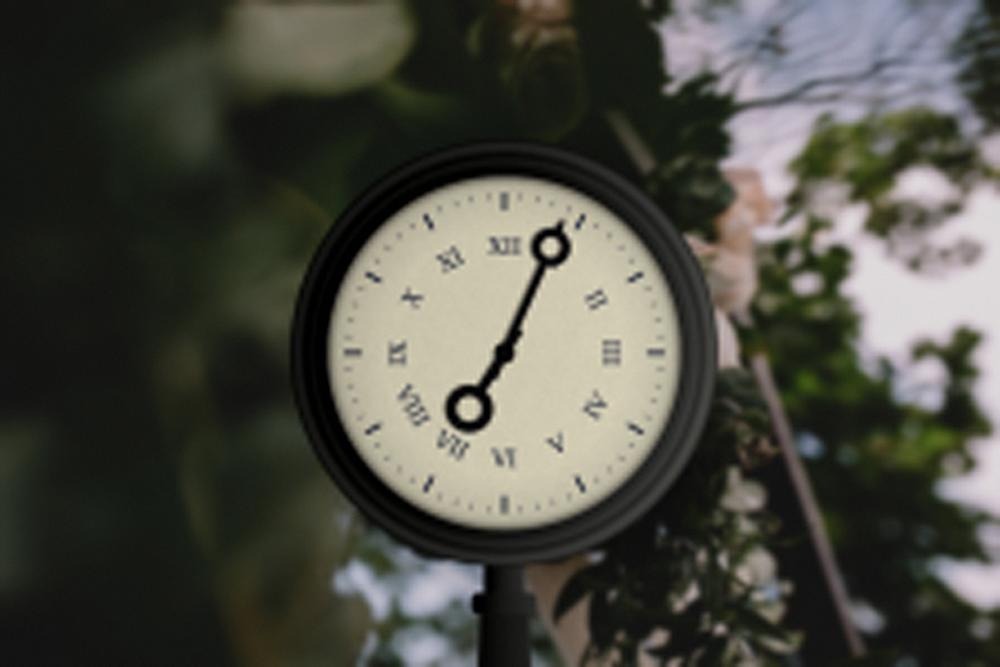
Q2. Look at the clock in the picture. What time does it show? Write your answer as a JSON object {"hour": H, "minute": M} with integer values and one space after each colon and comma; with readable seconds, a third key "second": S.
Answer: {"hour": 7, "minute": 4}
